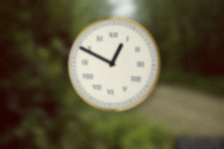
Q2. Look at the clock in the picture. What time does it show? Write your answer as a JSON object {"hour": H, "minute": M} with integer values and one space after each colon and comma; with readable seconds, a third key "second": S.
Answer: {"hour": 12, "minute": 49}
